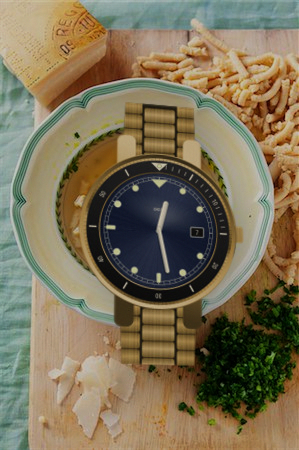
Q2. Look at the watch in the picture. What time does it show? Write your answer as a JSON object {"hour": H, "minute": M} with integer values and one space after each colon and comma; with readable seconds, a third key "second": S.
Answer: {"hour": 12, "minute": 28}
